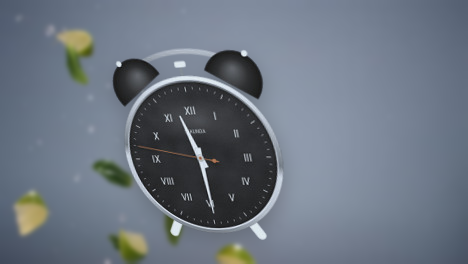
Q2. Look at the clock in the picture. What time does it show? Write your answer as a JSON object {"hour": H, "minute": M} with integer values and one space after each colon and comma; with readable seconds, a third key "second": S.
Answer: {"hour": 11, "minute": 29, "second": 47}
